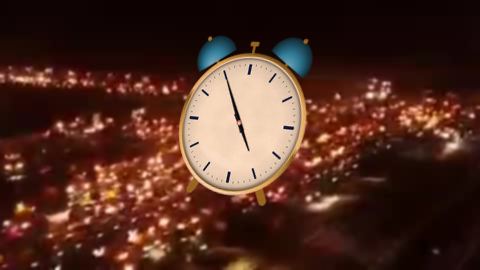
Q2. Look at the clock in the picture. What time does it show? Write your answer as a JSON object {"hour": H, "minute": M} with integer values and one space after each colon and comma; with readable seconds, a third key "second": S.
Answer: {"hour": 4, "minute": 55}
